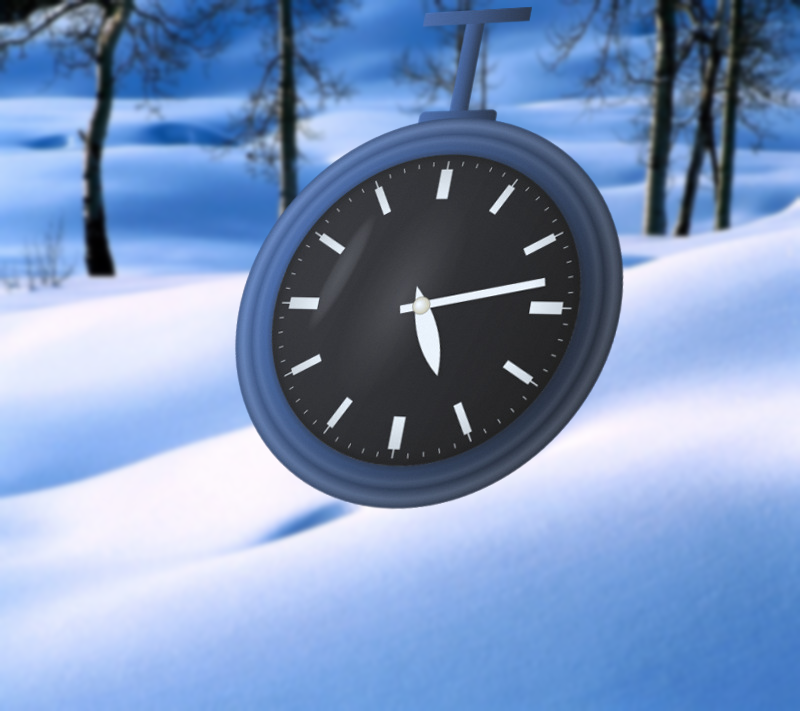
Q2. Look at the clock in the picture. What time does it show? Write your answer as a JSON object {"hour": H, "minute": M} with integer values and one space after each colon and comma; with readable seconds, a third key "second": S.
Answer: {"hour": 5, "minute": 13}
